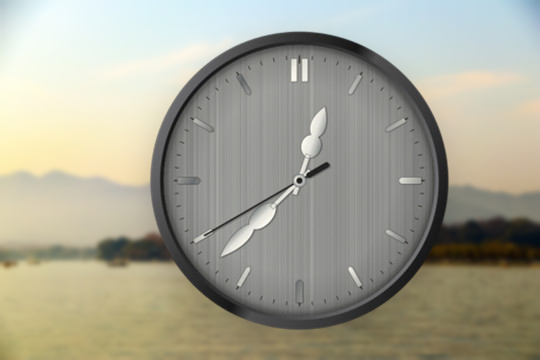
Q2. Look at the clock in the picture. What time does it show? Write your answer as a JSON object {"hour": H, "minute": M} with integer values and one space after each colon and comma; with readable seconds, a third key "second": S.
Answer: {"hour": 12, "minute": 37, "second": 40}
